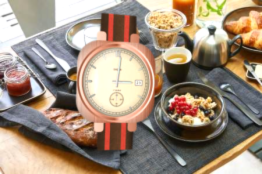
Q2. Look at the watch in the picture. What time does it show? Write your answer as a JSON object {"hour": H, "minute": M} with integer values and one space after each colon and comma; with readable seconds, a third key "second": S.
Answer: {"hour": 3, "minute": 1}
